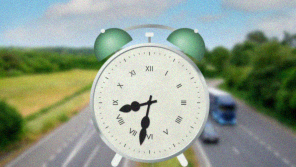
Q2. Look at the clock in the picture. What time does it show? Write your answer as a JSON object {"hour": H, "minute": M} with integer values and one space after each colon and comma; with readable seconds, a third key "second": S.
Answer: {"hour": 8, "minute": 32}
